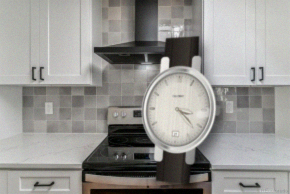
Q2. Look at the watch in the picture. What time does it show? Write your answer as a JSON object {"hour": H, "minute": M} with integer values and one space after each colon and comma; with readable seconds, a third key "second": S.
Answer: {"hour": 3, "minute": 22}
